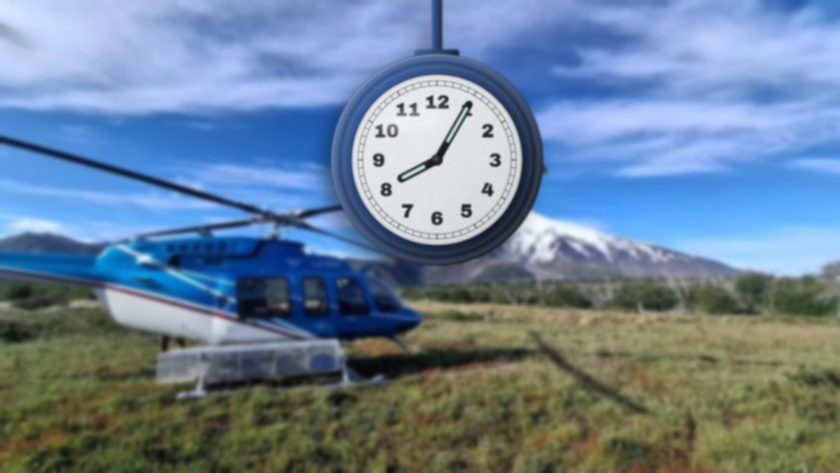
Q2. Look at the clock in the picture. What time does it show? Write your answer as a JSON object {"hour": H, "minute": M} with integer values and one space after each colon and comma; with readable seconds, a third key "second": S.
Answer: {"hour": 8, "minute": 5}
